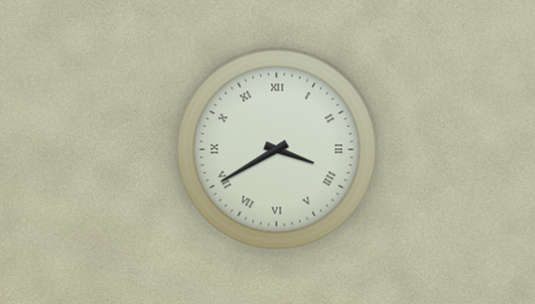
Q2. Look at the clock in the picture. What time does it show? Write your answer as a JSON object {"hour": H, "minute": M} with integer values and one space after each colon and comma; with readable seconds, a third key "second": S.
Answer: {"hour": 3, "minute": 40}
